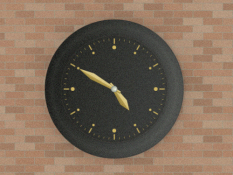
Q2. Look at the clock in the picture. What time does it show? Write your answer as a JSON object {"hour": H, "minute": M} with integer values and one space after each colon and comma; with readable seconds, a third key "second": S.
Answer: {"hour": 4, "minute": 50}
